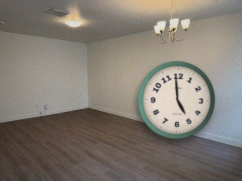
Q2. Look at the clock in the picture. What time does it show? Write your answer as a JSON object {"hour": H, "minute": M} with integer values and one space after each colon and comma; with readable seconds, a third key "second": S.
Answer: {"hour": 4, "minute": 59}
